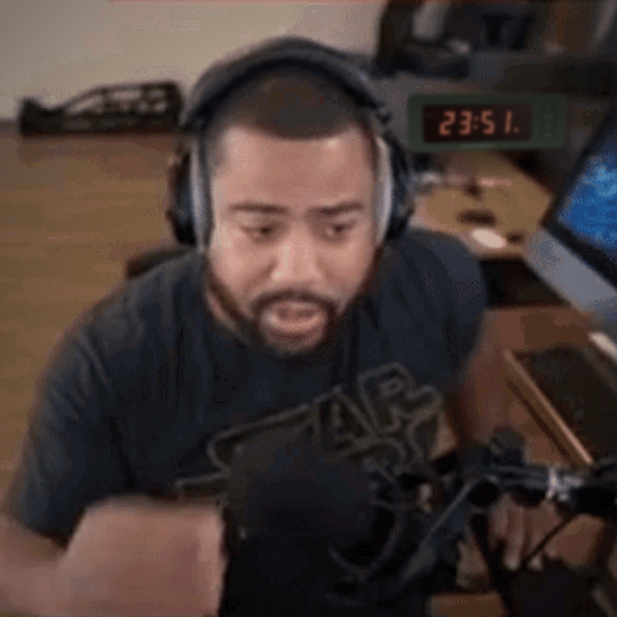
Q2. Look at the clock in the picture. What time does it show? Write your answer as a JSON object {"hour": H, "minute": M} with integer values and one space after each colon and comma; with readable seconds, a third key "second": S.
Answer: {"hour": 23, "minute": 51}
